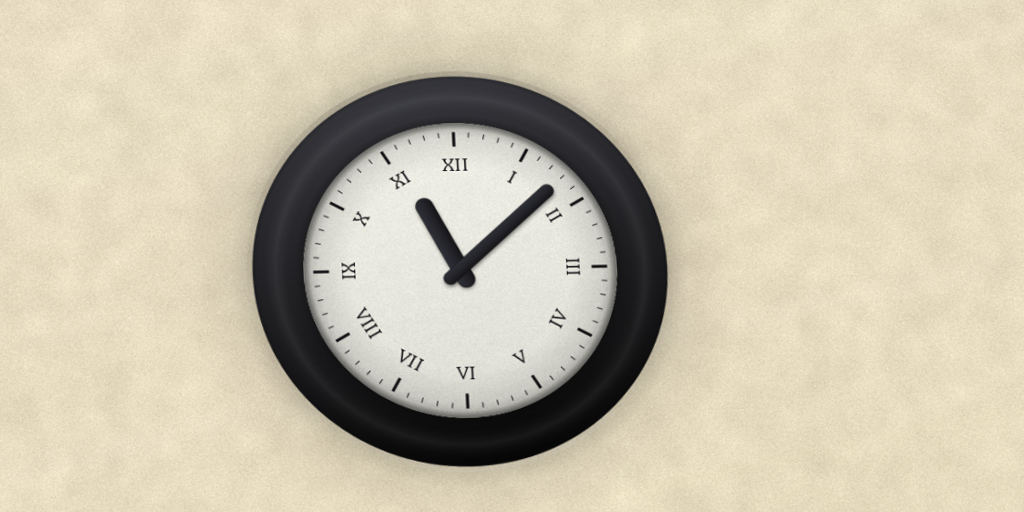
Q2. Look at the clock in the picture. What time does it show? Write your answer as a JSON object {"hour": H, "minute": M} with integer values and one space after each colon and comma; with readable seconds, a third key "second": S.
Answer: {"hour": 11, "minute": 8}
